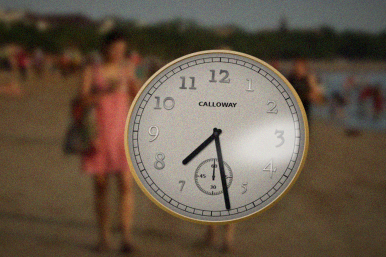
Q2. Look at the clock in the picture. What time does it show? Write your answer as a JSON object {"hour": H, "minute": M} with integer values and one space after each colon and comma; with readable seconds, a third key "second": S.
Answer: {"hour": 7, "minute": 28}
